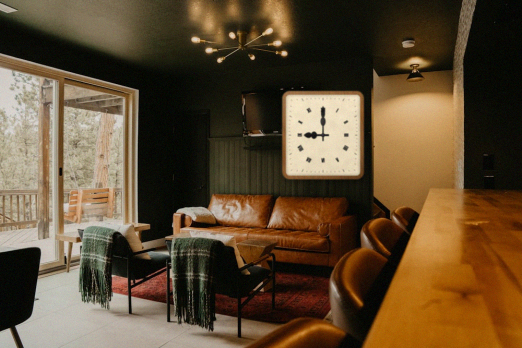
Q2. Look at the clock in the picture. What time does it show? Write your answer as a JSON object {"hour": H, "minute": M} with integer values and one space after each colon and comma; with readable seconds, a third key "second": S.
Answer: {"hour": 9, "minute": 0}
